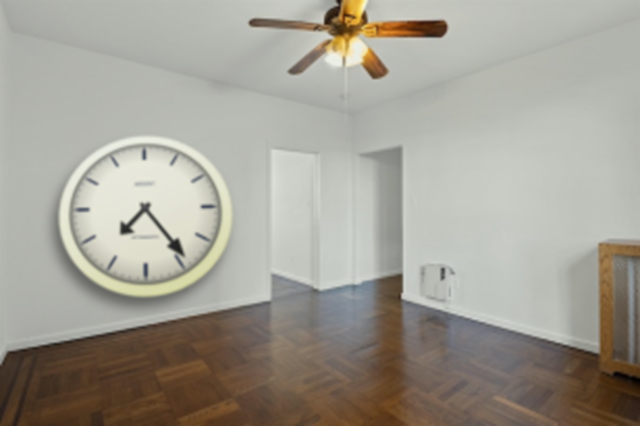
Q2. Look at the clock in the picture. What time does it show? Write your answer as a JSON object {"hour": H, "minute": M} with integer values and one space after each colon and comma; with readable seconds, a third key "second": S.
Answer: {"hour": 7, "minute": 24}
